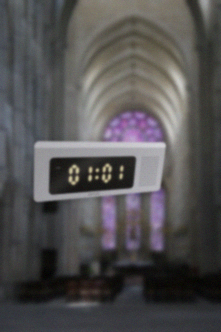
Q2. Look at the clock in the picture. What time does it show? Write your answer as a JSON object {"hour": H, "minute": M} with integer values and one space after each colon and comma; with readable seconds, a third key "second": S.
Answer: {"hour": 1, "minute": 1}
